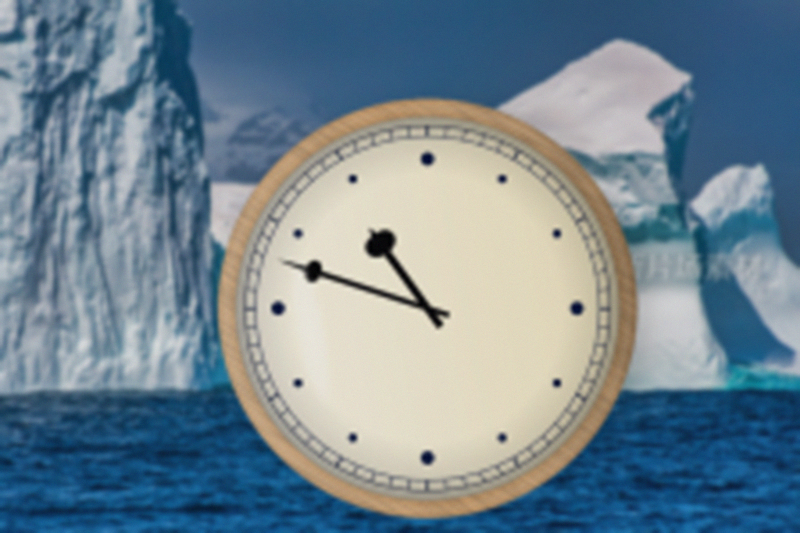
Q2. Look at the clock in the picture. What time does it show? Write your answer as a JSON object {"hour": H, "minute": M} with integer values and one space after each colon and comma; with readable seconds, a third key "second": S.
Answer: {"hour": 10, "minute": 48}
